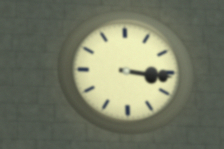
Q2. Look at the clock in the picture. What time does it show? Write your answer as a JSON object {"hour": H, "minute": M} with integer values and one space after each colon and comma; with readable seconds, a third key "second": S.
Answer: {"hour": 3, "minute": 16}
